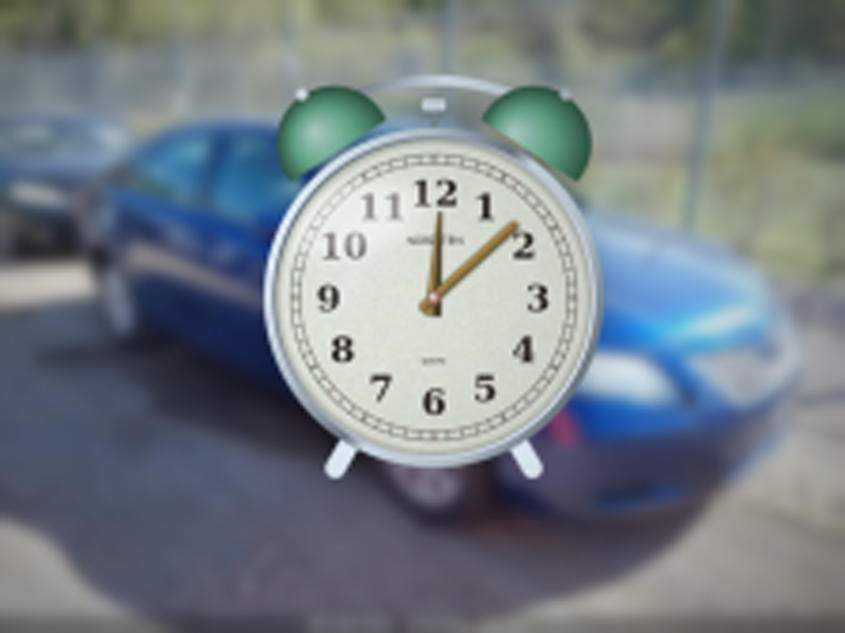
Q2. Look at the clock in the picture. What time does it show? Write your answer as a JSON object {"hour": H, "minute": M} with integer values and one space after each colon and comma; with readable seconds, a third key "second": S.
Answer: {"hour": 12, "minute": 8}
